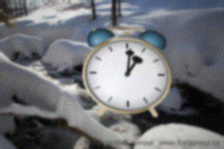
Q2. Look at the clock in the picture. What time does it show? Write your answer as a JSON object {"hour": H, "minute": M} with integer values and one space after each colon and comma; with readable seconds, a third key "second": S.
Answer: {"hour": 1, "minute": 1}
